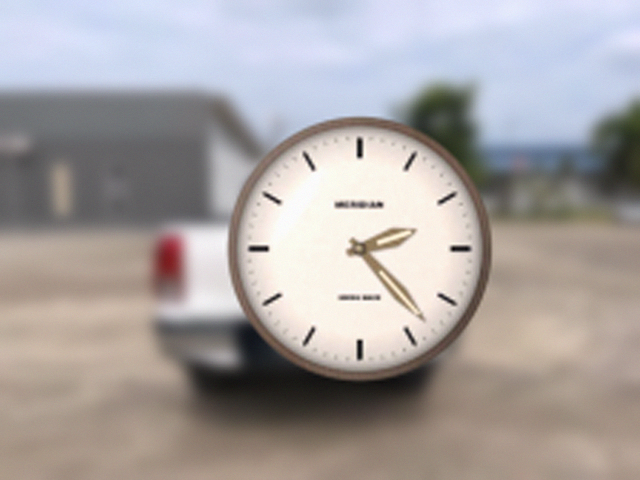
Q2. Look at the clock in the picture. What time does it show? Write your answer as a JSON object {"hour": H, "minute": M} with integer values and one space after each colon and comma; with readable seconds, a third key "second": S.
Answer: {"hour": 2, "minute": 23}
